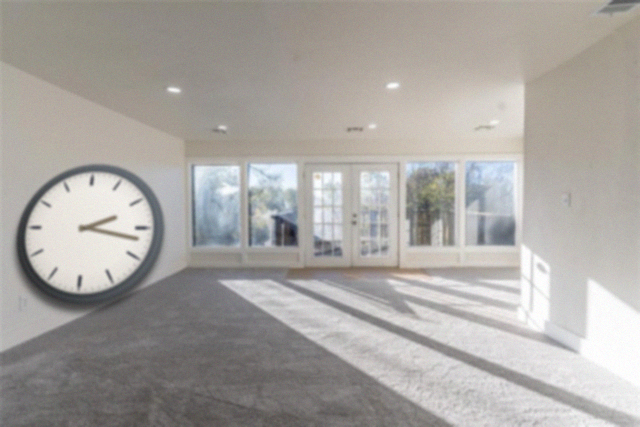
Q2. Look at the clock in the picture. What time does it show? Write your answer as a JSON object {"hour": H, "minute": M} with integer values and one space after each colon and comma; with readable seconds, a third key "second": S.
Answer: {"hour": 2, "minute": 17}
